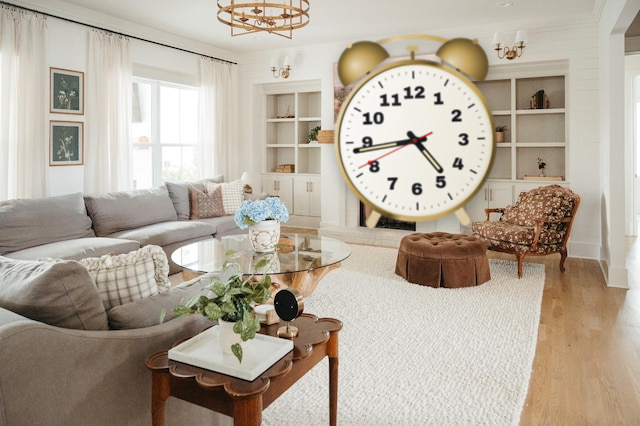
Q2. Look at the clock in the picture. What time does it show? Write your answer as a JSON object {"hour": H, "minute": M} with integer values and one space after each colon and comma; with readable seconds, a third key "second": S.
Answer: {"hour": 4, "minute": 43, "second": 41}
